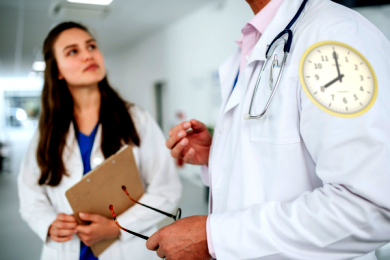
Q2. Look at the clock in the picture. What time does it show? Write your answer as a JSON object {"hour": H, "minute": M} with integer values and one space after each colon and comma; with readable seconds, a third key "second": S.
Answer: {"hour": 8, "minute": 0}
